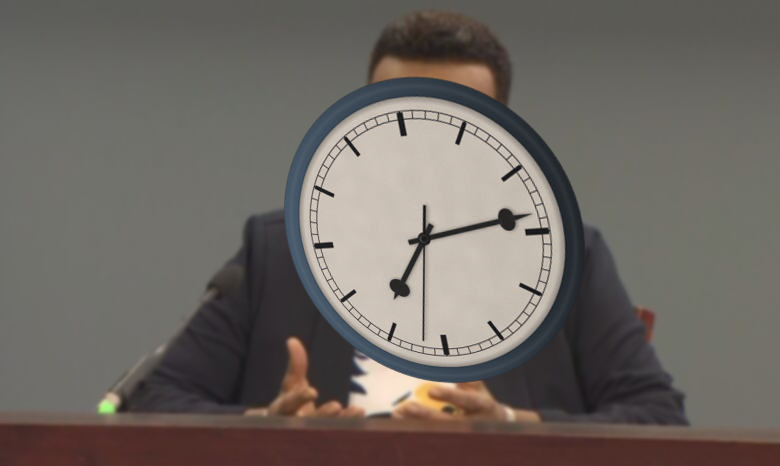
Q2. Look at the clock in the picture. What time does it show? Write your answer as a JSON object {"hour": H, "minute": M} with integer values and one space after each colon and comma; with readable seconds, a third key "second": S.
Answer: {"hour": 7, "minute": 13, "second": 32}
